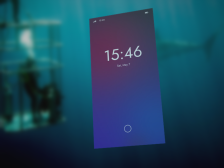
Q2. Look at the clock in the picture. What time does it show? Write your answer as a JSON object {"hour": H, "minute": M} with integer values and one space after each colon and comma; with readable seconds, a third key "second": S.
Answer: {"hour": 15, "minute": 46}
